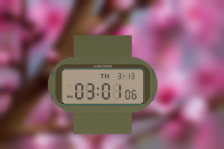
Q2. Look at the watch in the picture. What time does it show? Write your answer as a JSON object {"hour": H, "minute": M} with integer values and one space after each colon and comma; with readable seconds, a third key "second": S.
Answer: {"hour": 3, "minute": 1, "second": 6}
